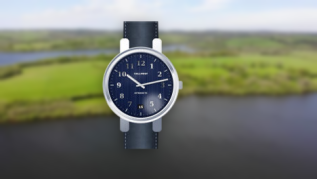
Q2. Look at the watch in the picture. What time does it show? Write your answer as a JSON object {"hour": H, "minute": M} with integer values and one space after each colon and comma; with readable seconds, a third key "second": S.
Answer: {"hour": 10, "minute": 13}
